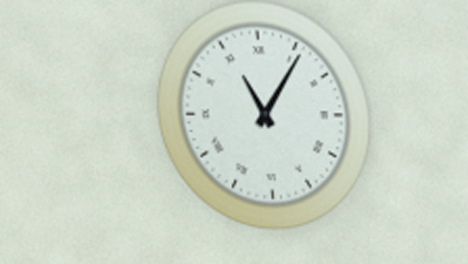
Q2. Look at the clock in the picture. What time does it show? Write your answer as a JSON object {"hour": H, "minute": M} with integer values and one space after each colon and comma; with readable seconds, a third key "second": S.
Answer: {"hour": 11, "minute": 6}
